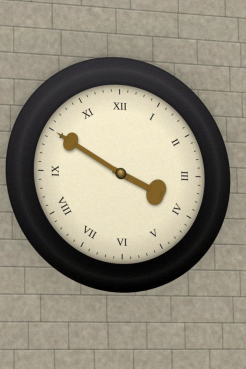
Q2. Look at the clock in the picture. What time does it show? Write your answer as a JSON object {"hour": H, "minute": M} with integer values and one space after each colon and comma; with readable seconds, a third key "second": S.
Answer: {"hour": 3, "minute": 50}
